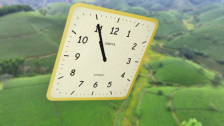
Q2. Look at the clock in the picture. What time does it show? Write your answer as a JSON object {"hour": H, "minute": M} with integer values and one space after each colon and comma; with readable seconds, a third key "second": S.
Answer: {"hour": 10, "minute": 55}
